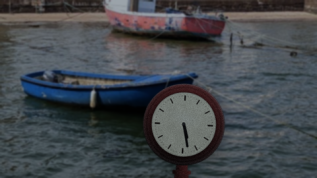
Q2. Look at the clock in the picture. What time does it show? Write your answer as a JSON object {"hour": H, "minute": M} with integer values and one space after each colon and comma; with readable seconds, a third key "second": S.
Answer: {"hour": 5, "minute": 28}
